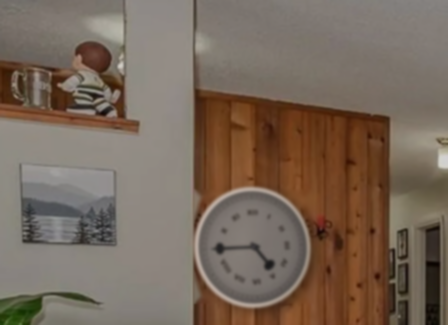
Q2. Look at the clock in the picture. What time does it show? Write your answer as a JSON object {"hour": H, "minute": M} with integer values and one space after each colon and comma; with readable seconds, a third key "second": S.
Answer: {"hour": 4, "minute": 45}
